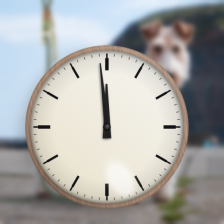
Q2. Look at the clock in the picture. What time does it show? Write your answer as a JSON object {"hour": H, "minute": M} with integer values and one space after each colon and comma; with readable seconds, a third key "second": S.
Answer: {"hour": 11, "minute": 59}
